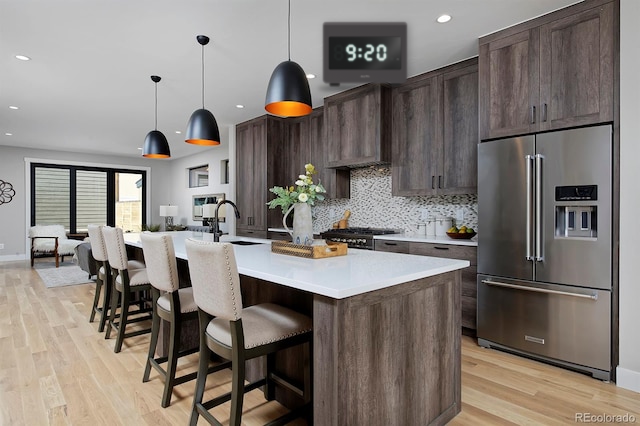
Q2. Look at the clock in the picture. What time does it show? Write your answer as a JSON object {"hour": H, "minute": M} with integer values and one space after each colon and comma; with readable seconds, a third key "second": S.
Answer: {"hour": 9, "minute": 20}
